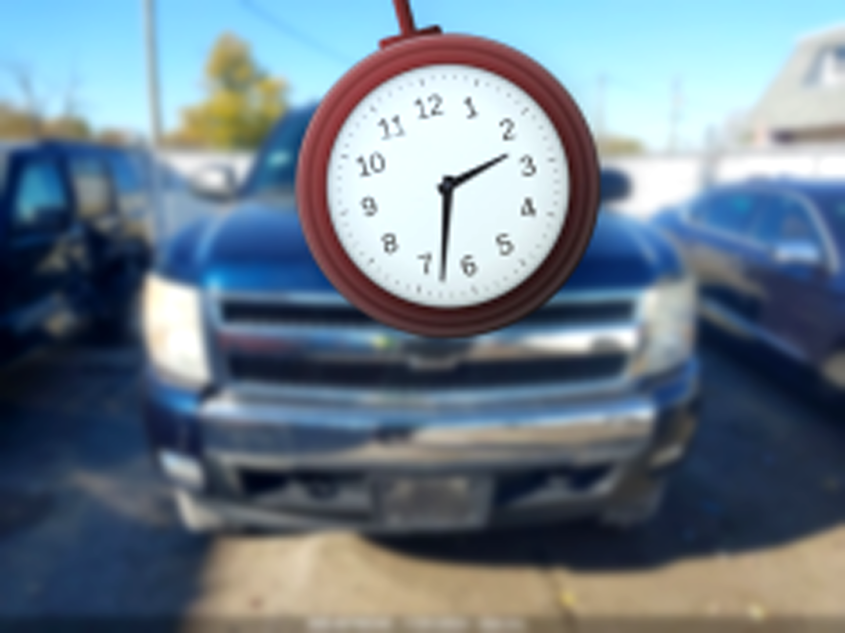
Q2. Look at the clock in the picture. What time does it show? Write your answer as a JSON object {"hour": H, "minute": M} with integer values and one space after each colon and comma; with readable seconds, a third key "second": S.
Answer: {"hour": 2, "minute": 33}
